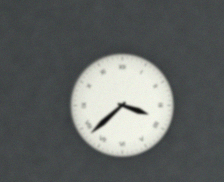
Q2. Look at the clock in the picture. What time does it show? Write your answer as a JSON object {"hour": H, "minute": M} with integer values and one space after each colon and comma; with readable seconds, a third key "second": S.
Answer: {"hour": 3, "minute": 38}
